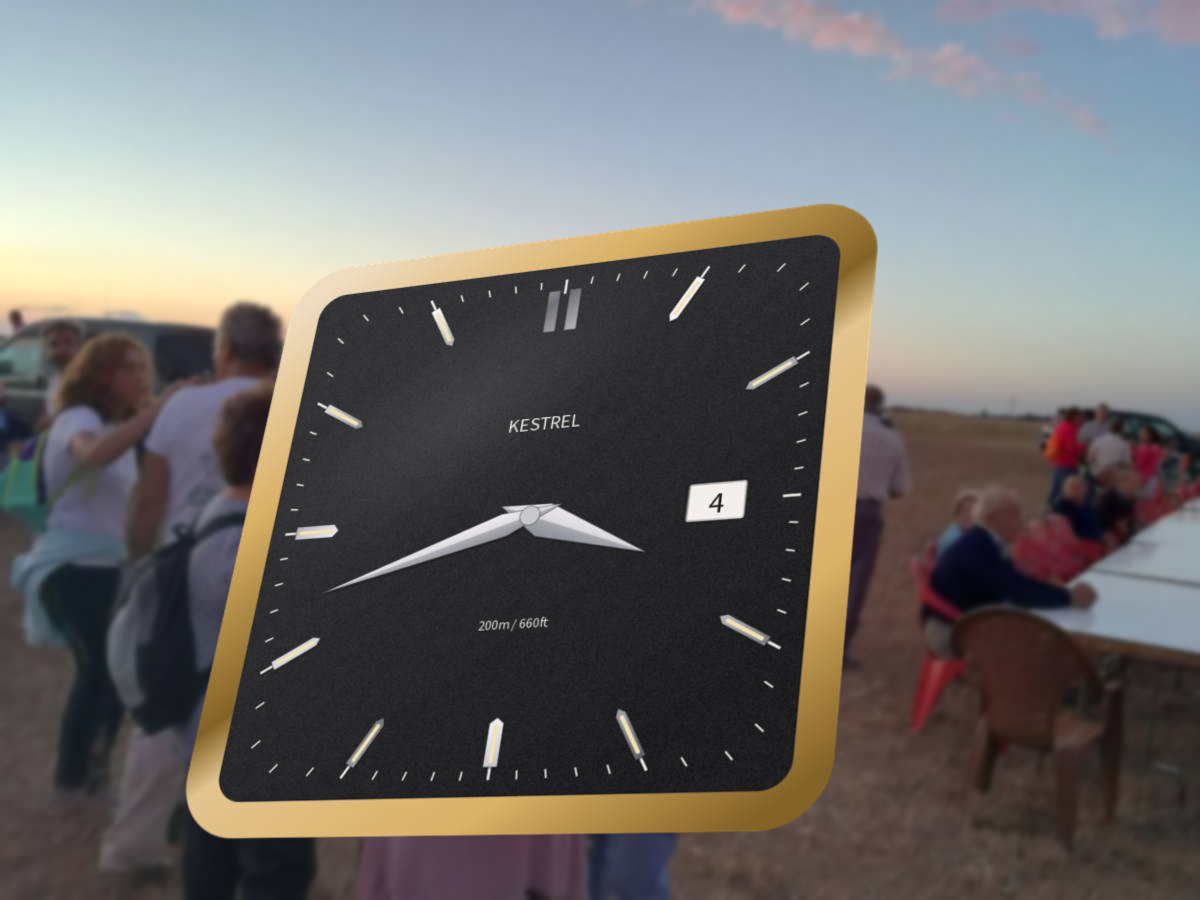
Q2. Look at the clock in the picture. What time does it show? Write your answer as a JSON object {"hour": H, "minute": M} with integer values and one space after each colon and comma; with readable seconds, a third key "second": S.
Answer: {"hour": 3, "minute": 42}
